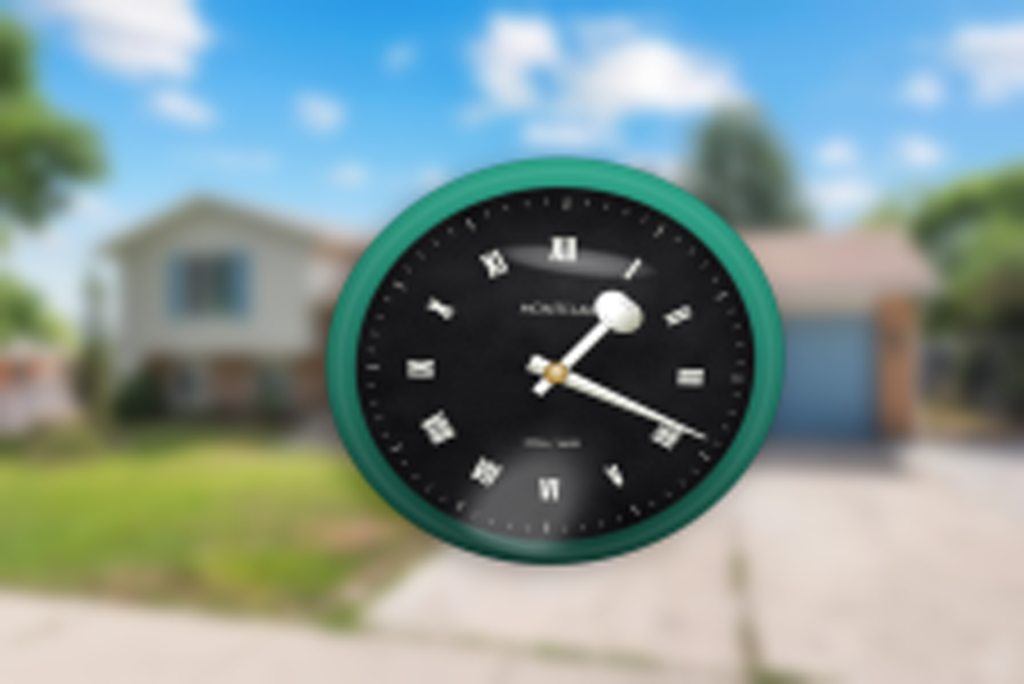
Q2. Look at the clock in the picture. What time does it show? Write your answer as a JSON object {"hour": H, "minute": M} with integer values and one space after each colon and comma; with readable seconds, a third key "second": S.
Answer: {"hour": 1, "minute": 19}
